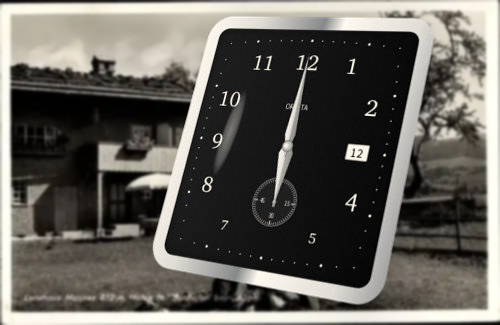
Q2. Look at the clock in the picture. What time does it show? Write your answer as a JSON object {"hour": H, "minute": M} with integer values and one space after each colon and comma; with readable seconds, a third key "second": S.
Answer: {"hour": 6, "minute": 0}
